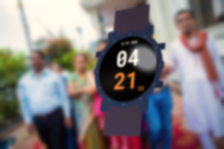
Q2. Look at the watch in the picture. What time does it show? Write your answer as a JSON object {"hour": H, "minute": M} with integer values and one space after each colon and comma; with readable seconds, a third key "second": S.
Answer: {"hour": 4, "minute": 21}
